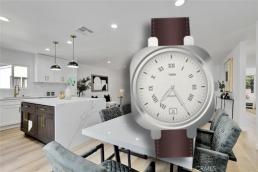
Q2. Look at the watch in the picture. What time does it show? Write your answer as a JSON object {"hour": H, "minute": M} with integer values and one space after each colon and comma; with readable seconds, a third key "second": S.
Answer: {"hour": 7, "minute": 25}
